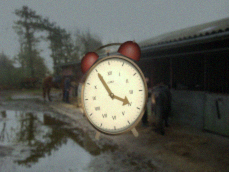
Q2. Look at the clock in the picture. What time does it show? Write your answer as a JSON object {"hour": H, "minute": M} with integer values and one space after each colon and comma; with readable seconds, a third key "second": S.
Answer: {"hour": 3, "minute": 55}
